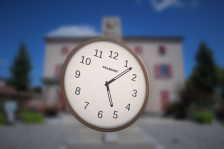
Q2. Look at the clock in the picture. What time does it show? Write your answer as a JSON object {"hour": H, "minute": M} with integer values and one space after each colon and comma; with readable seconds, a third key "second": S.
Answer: {"hour": 5, "minute": 7}
